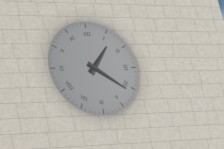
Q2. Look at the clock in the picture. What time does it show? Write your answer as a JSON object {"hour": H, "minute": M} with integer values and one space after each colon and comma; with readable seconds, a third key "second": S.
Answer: {"hour": 1, "minute": 21}
